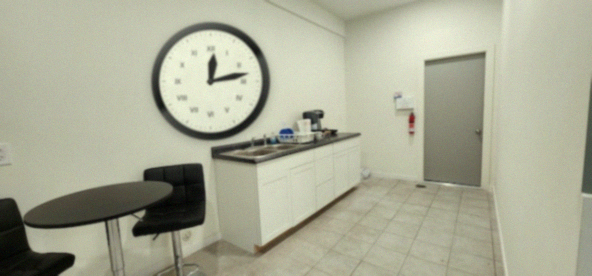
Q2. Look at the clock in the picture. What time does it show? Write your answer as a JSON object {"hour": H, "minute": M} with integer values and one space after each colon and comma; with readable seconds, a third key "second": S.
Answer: {"hour": 12, "minute": 13}
